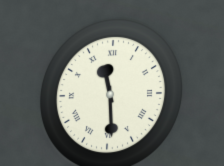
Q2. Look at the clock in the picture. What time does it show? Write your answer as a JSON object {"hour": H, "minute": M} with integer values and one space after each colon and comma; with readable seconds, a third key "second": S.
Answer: {"hour": 11, "minute": 29}
